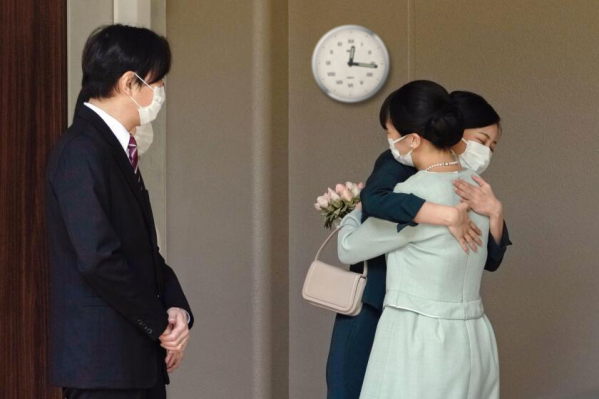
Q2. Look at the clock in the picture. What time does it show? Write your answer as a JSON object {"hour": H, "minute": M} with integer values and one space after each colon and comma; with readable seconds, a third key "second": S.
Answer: {"hour": 12, "minute": 16}
